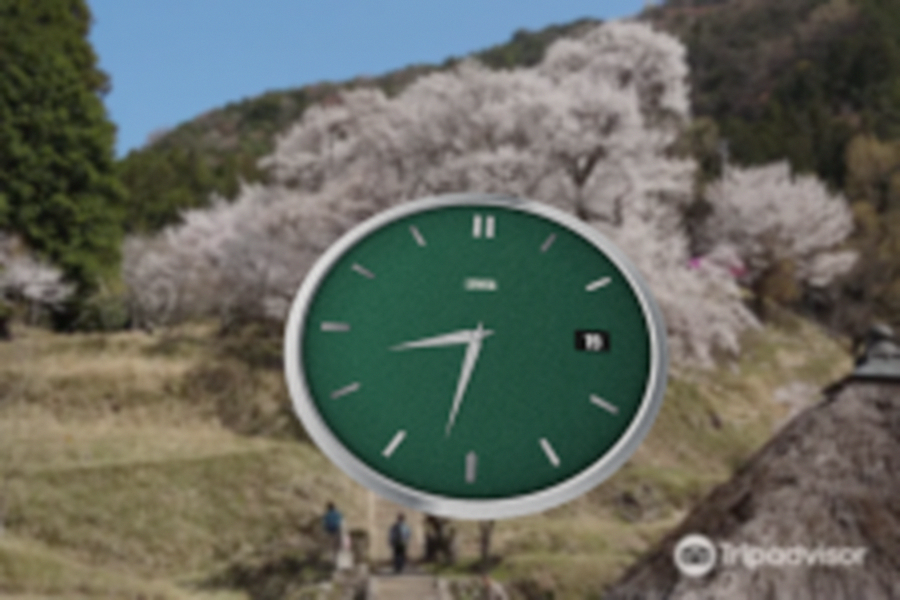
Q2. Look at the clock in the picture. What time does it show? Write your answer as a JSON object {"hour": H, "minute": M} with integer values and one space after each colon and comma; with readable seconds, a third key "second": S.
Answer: {"hour": 8, "minute": 32}
